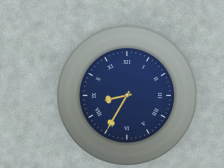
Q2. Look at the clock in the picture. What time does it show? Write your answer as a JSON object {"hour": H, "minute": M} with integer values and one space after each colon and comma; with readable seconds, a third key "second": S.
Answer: {"hour": 8, "minute": 35}
